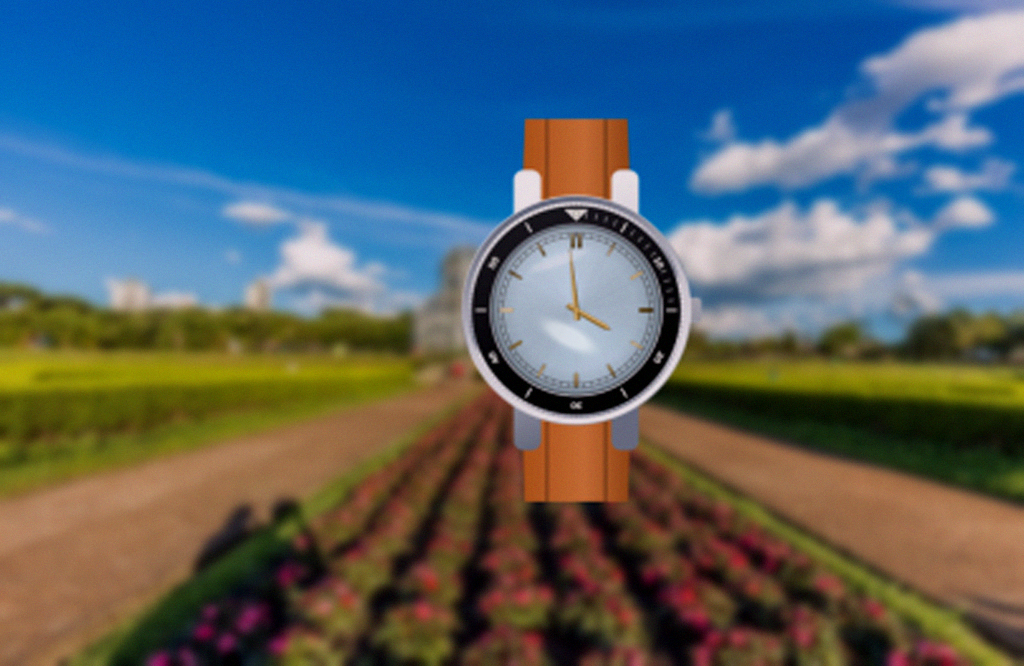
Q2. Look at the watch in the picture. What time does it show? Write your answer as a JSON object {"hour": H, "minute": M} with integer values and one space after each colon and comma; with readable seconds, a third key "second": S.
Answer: {"hour": 3, "minute": 59}
